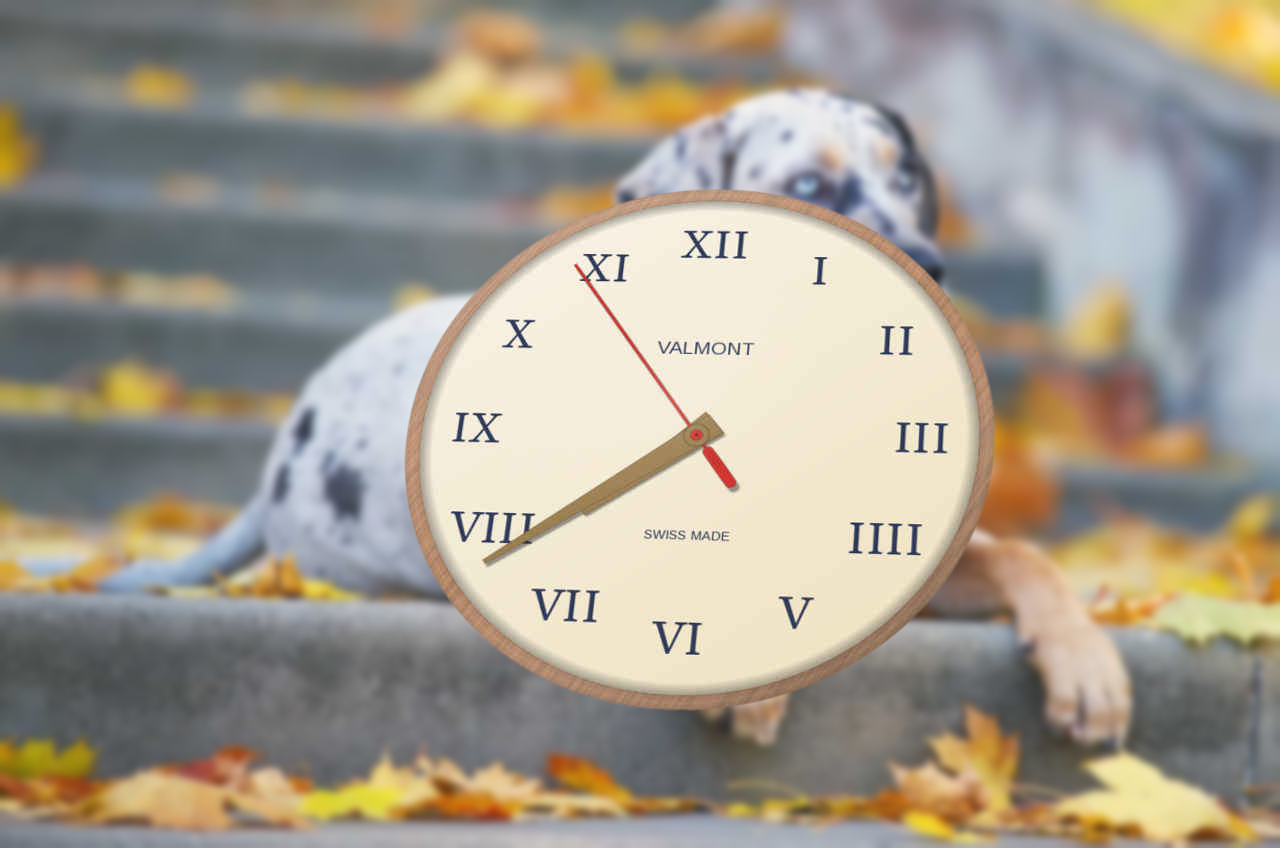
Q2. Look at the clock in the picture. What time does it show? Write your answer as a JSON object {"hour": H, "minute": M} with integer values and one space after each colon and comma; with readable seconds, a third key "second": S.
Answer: {"hour": 7, "minute": 38, "second": 54}
